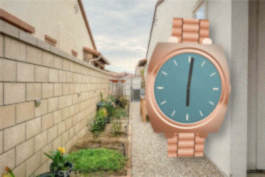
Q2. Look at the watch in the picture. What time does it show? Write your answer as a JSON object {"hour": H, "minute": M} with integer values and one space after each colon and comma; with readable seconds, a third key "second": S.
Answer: {"hour": 6, "minute": 1}
